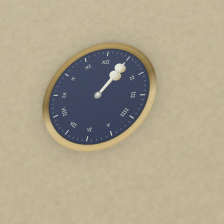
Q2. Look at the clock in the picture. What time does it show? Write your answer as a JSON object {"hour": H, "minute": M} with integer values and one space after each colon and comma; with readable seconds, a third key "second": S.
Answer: {"hour": 1, "minute": 5}
